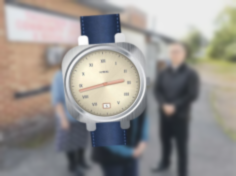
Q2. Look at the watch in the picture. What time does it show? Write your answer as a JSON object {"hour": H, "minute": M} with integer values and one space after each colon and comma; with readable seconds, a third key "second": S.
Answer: {"hour": 2, "minute": 43}
